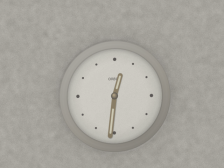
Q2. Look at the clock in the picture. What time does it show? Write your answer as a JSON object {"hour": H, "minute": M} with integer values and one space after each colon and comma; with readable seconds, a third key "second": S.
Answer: {"hour": 12, "minute": 31}
